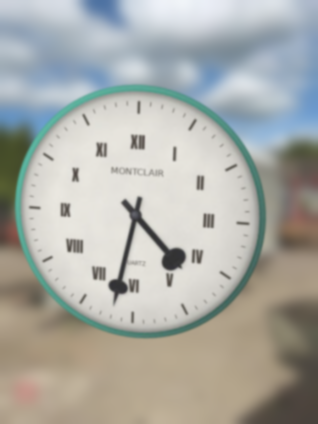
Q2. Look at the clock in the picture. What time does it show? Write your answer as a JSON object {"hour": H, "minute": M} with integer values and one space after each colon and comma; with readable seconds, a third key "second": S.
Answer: {"hour": 4, "minute": 32}
